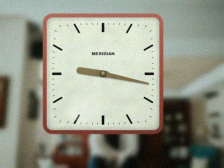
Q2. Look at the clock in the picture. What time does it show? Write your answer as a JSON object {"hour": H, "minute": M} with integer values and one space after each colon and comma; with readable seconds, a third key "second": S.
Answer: {"hour": 9, "minute": 17}
